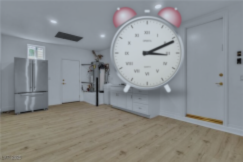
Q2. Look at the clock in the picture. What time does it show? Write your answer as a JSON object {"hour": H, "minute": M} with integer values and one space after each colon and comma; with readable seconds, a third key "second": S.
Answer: {"hour": 3, "minute": 11}
